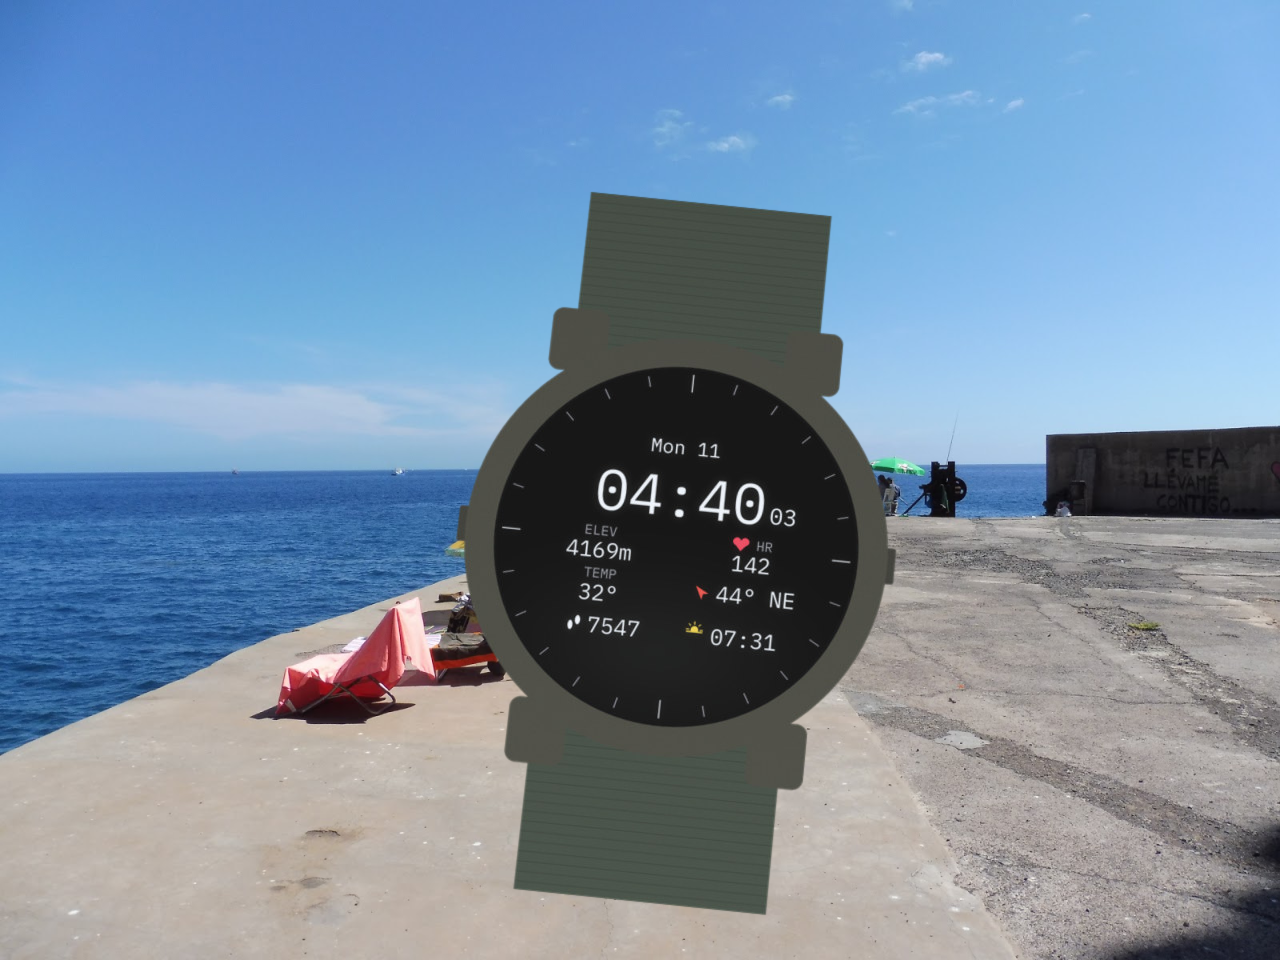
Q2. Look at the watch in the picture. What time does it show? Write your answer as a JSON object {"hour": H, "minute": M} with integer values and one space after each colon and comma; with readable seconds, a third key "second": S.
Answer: {"hour": 4, "minute": 40, "second": 3}
